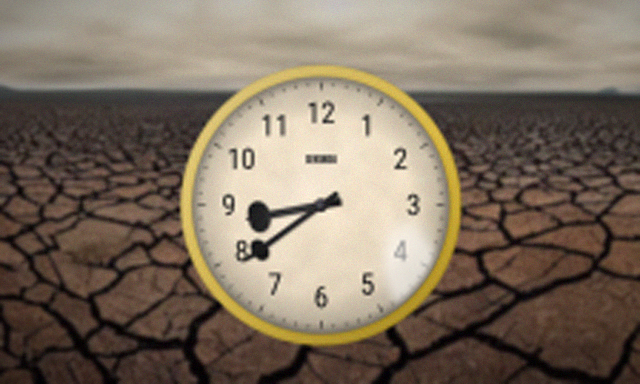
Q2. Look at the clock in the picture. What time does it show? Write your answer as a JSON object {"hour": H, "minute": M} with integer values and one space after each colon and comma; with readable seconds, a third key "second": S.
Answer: {"hour": 8, "minute": 39}
